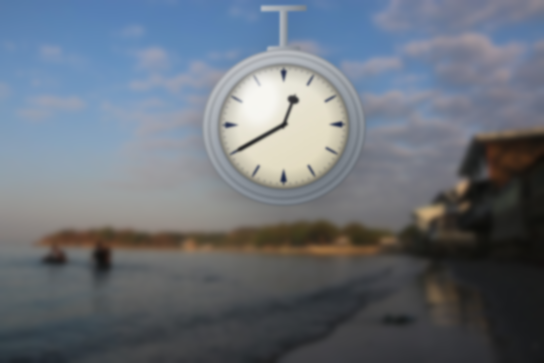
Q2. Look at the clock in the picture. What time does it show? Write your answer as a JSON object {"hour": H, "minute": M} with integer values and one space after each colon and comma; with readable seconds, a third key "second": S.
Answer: {"hour": 12, "minute": 40}
